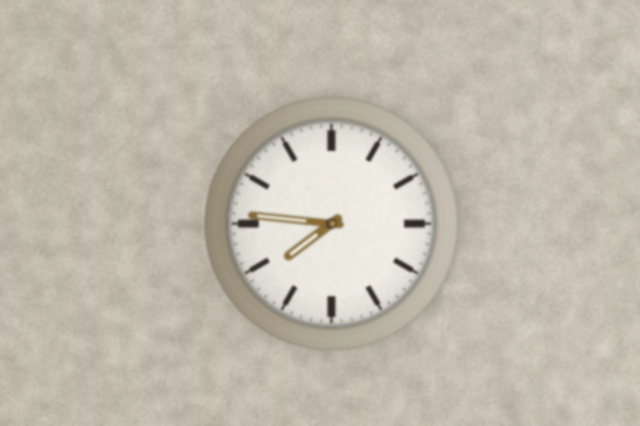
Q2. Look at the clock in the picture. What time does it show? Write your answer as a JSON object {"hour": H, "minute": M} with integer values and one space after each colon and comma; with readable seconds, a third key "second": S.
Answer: {"hour": 7, "minute": 46}
